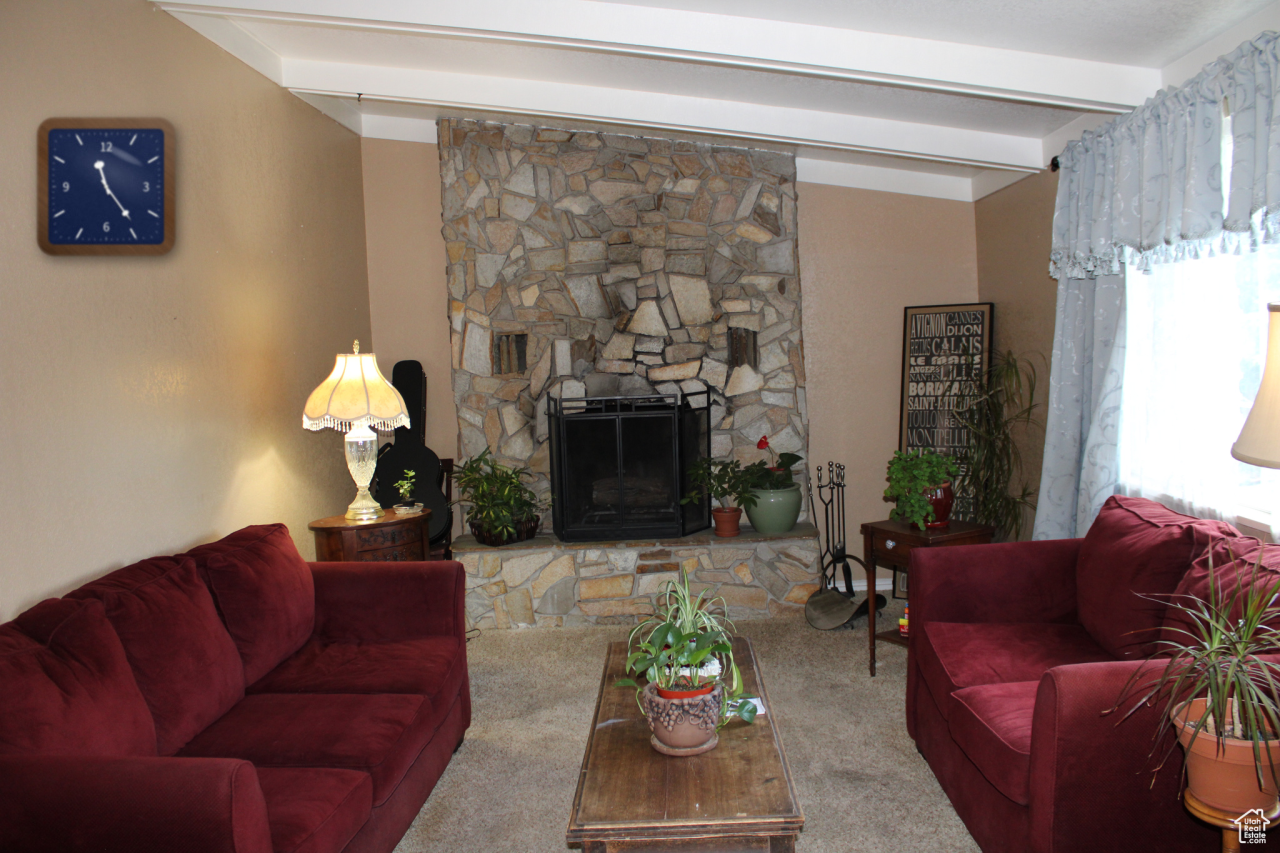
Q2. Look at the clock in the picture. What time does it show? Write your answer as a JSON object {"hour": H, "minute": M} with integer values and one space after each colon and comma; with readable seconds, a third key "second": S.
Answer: {"hour": 11, "minute": 24}
